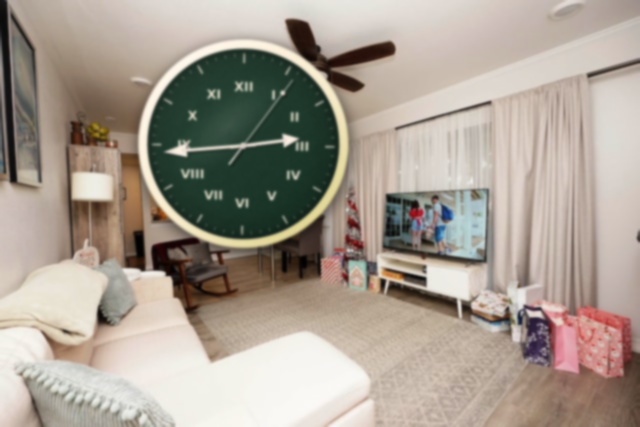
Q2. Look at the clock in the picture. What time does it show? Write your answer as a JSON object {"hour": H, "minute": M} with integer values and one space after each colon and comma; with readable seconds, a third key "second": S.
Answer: {"hour": 2, "minute": 44, "second": 6}
